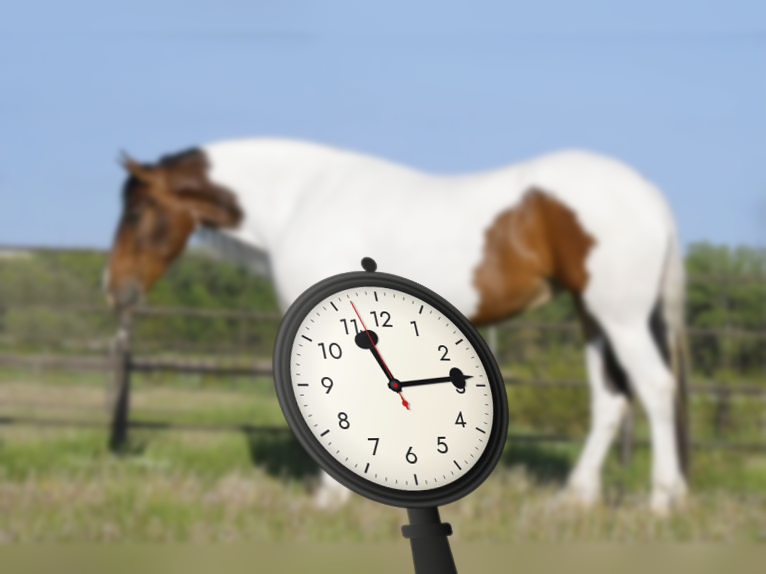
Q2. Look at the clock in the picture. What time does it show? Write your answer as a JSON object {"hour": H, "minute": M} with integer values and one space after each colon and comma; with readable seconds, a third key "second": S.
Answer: {"hour": 11, "minute": 13, "second": 57}
